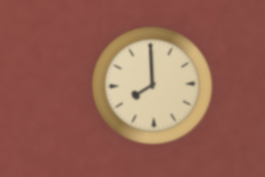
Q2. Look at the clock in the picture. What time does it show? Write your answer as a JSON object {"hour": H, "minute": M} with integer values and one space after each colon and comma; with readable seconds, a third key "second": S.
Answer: {"hour": 8, "minute": 0}
